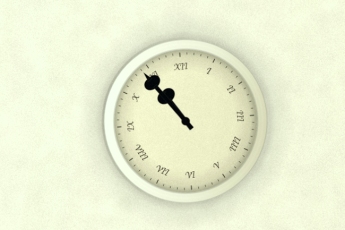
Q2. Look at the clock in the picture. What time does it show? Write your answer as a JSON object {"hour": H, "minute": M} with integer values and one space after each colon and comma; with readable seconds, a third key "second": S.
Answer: {"hour": 10, "minute": 54}
